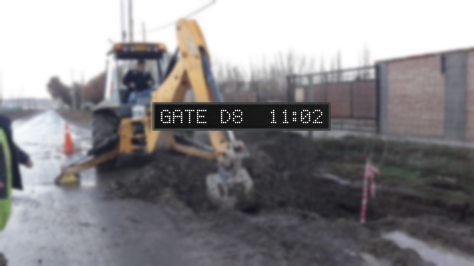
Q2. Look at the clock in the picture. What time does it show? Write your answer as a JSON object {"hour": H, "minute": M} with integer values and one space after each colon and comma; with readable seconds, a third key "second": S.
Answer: {"hour": 11, "minute": 2}
